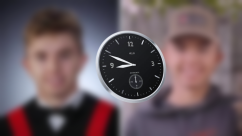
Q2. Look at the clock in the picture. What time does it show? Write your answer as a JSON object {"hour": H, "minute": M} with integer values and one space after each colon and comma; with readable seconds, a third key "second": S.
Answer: {"hour": 8, "minute": 49}
